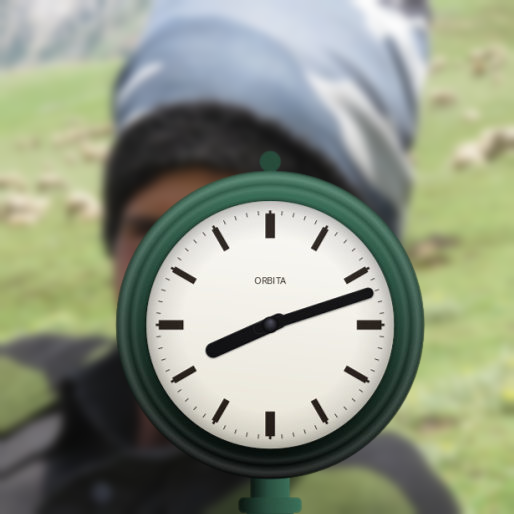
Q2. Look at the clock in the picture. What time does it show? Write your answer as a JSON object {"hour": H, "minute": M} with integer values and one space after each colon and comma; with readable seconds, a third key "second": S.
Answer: {"hour": 8, "minute": 12}
